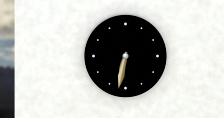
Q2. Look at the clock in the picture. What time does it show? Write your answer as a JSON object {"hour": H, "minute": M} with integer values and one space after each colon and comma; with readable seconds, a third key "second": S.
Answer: {"hour": 6, "minute": 32}
